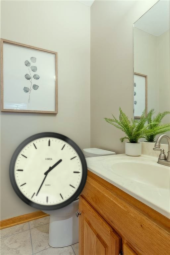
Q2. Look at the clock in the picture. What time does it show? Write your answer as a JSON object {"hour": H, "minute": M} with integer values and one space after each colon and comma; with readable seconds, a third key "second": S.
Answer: {"hour": 1, "minute": 34}
